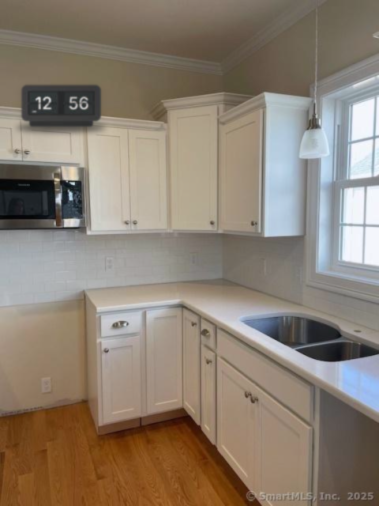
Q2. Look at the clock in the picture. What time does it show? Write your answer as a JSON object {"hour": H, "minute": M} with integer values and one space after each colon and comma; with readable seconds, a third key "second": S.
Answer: {"hour": 12, "minute": 56}
